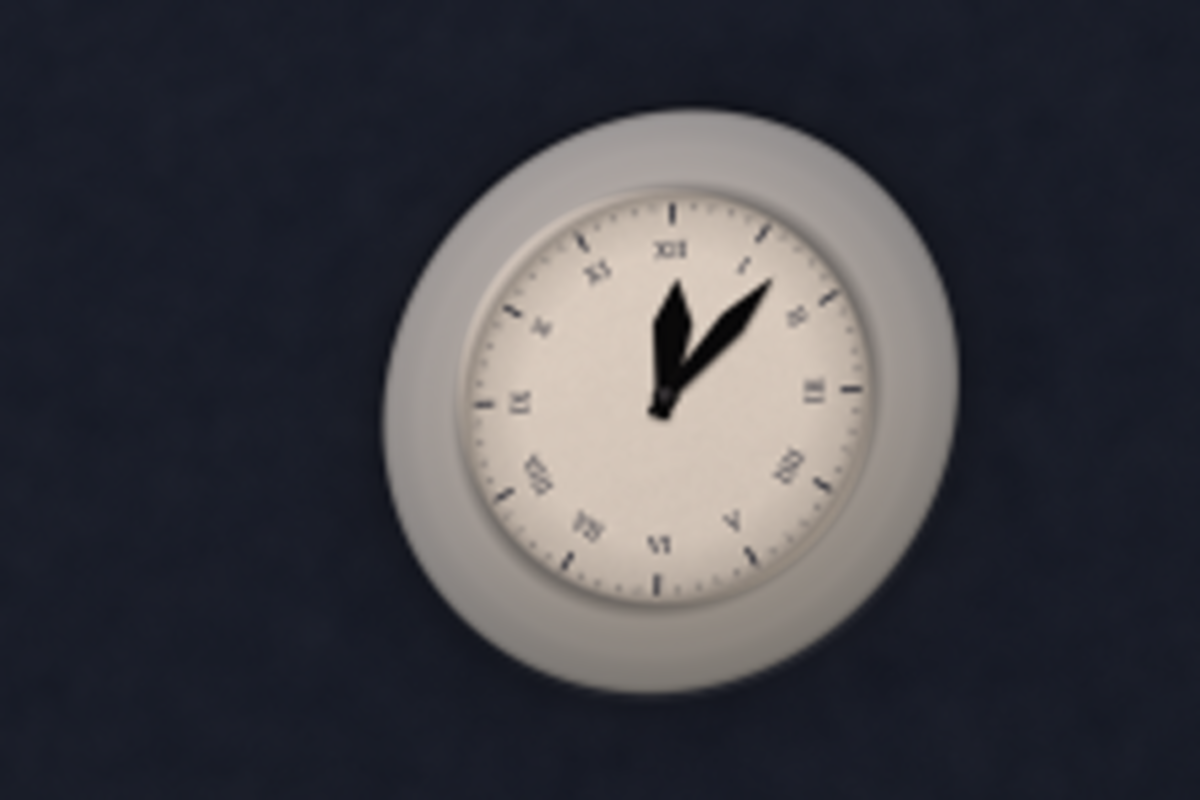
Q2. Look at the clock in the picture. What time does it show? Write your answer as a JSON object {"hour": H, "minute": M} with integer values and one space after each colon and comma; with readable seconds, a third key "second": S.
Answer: {"hour": 12, "minute": 7}
